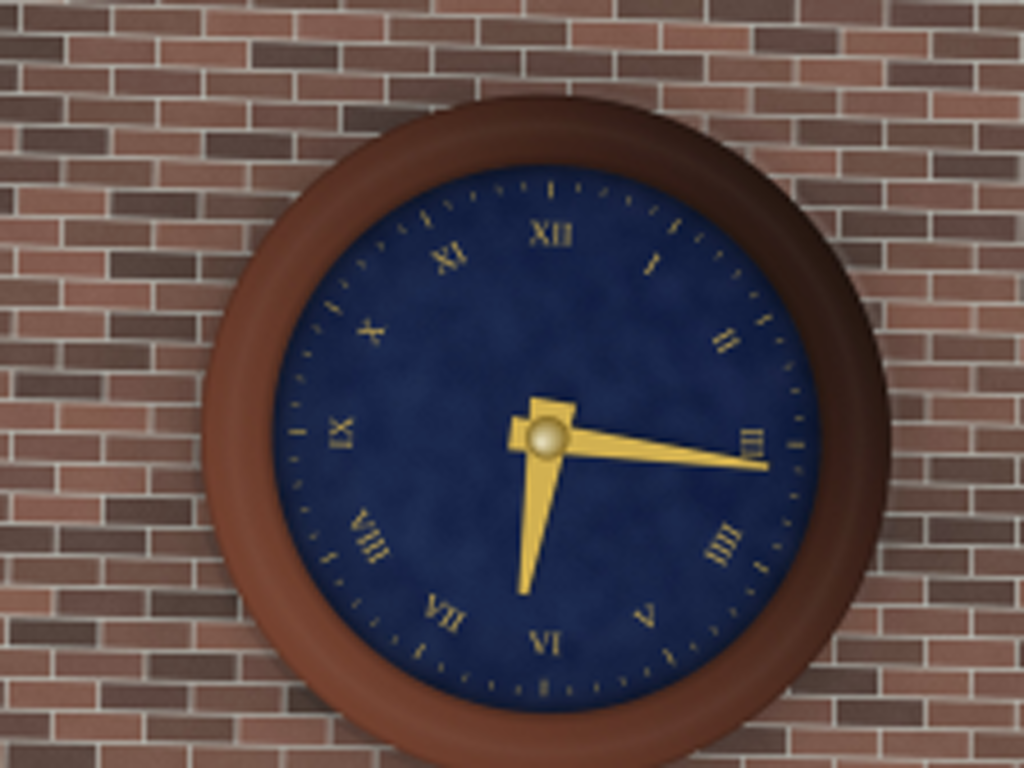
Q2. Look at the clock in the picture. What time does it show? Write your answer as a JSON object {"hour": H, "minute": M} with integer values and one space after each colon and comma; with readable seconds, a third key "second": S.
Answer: {"hour": 6, "minute": 16}
